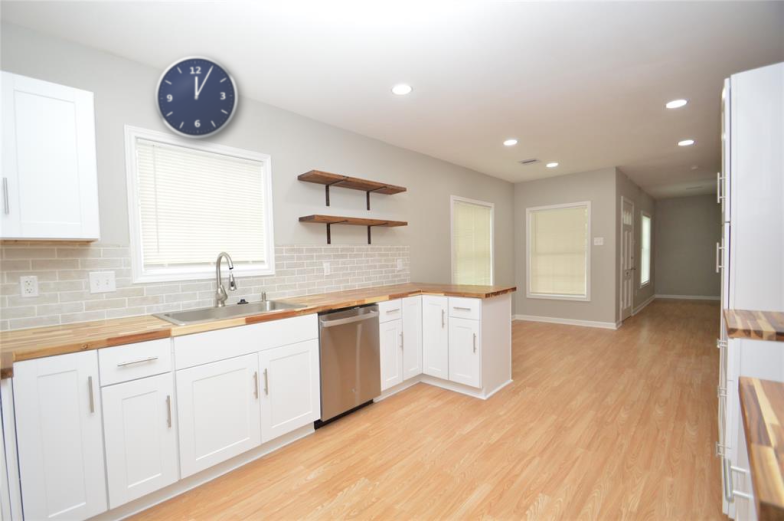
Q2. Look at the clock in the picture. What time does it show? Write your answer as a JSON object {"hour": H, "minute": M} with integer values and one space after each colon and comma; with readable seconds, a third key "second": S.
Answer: {"hour": 12, "minute": 5}
